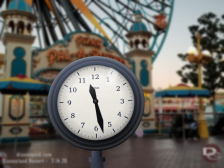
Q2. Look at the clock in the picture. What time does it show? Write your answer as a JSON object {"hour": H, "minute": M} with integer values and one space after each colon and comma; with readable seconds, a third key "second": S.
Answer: {"hour": 11, "minute": 28}
